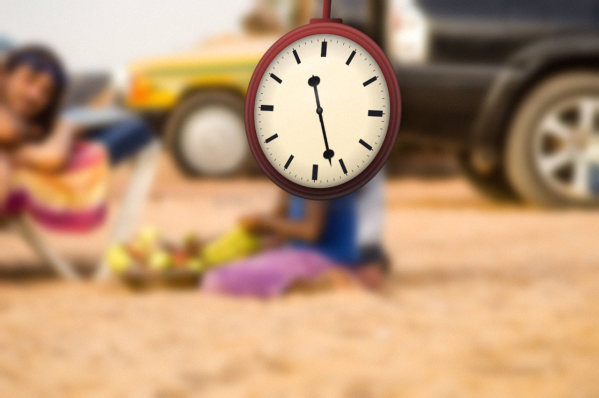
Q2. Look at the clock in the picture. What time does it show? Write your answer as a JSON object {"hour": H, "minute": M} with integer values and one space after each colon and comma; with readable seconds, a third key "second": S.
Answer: {"hour": 11, "minute": 27}
